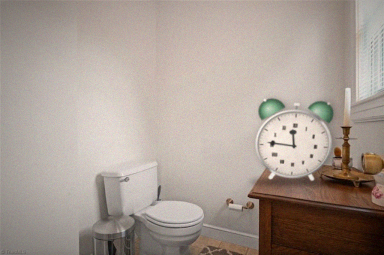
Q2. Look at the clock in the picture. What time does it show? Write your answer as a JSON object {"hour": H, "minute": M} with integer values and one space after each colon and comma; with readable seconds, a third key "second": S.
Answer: {"hour": 11, "minute": 46}
